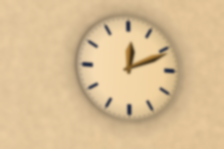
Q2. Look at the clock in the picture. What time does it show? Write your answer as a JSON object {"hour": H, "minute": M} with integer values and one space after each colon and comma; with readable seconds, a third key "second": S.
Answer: {"hour": 12, "minute": 11}
